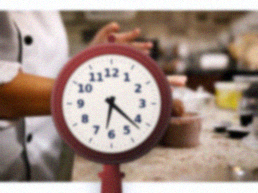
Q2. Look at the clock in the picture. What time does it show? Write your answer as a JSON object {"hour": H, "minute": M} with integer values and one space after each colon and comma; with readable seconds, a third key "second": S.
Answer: {"hour": 6, "minute": 22}
